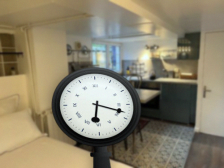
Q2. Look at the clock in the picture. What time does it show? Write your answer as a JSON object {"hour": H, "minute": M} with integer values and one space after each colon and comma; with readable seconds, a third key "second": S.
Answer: {"hour": 6, "minute": 18}
